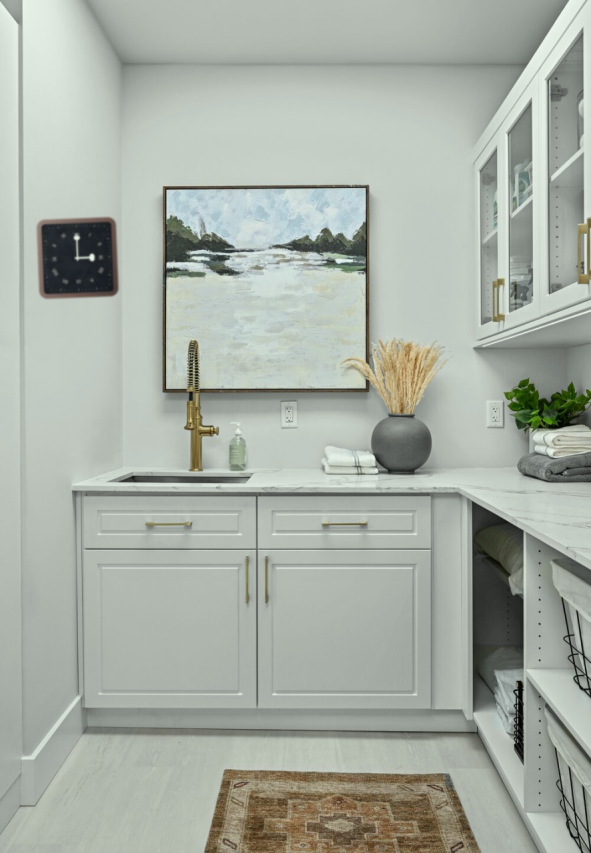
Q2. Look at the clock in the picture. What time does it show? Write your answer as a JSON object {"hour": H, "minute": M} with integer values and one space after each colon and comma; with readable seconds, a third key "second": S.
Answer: {"hour": 3, "minute": 0}
